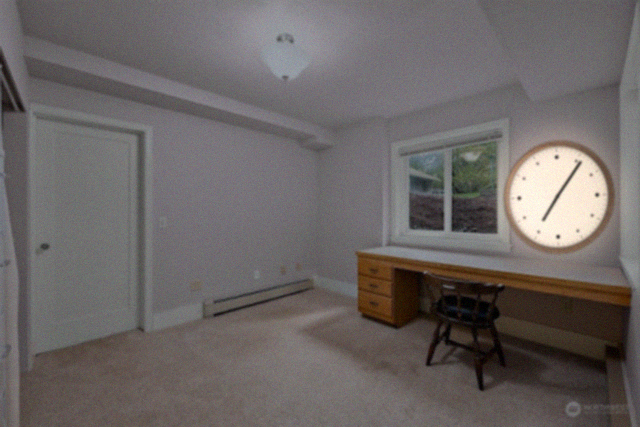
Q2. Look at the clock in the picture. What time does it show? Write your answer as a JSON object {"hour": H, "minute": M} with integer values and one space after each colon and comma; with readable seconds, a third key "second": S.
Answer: {"hour": 7, "minute": 6}
